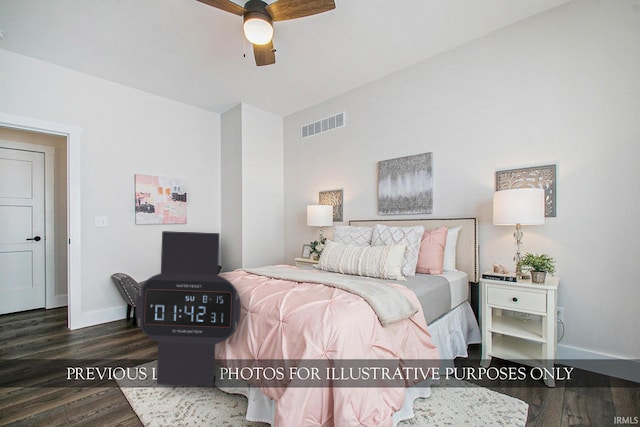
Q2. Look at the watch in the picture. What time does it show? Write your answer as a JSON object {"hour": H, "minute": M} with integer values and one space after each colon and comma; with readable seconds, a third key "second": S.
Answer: {"hour": 1, "minute": 42, "second": 31}
